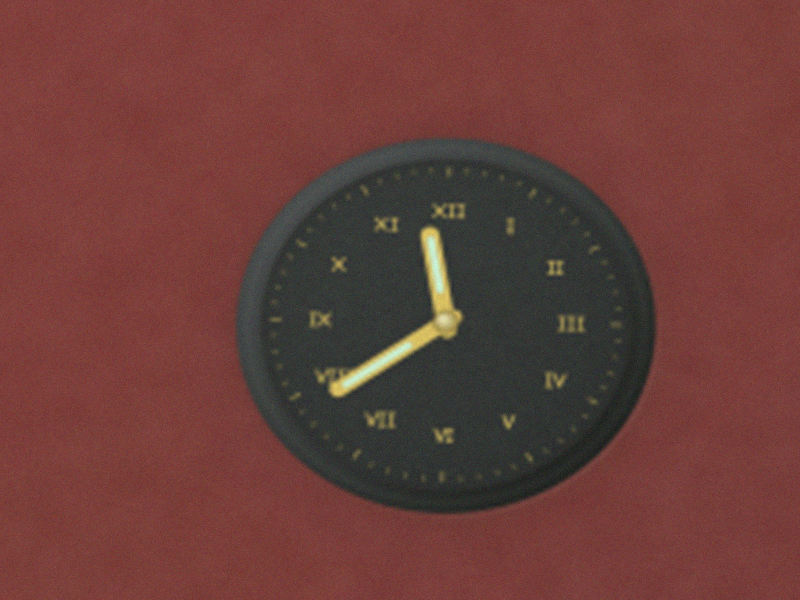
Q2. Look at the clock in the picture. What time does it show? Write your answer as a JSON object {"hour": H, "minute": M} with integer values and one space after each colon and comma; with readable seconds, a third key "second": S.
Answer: {"hour": 11, "minute": 39}
